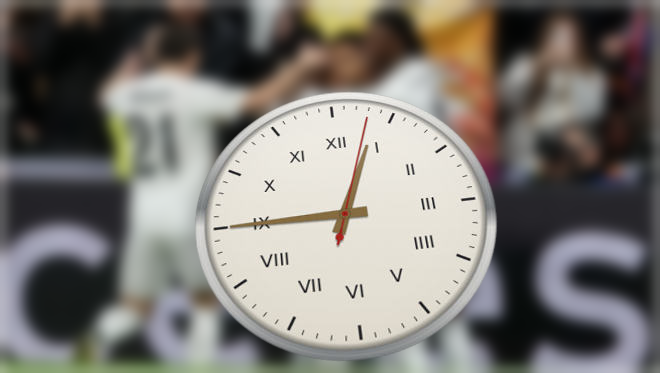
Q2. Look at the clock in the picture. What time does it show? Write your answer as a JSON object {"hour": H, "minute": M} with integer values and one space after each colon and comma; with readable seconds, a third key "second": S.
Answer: {"hour": 12, "minute": 45, "second": 3}
